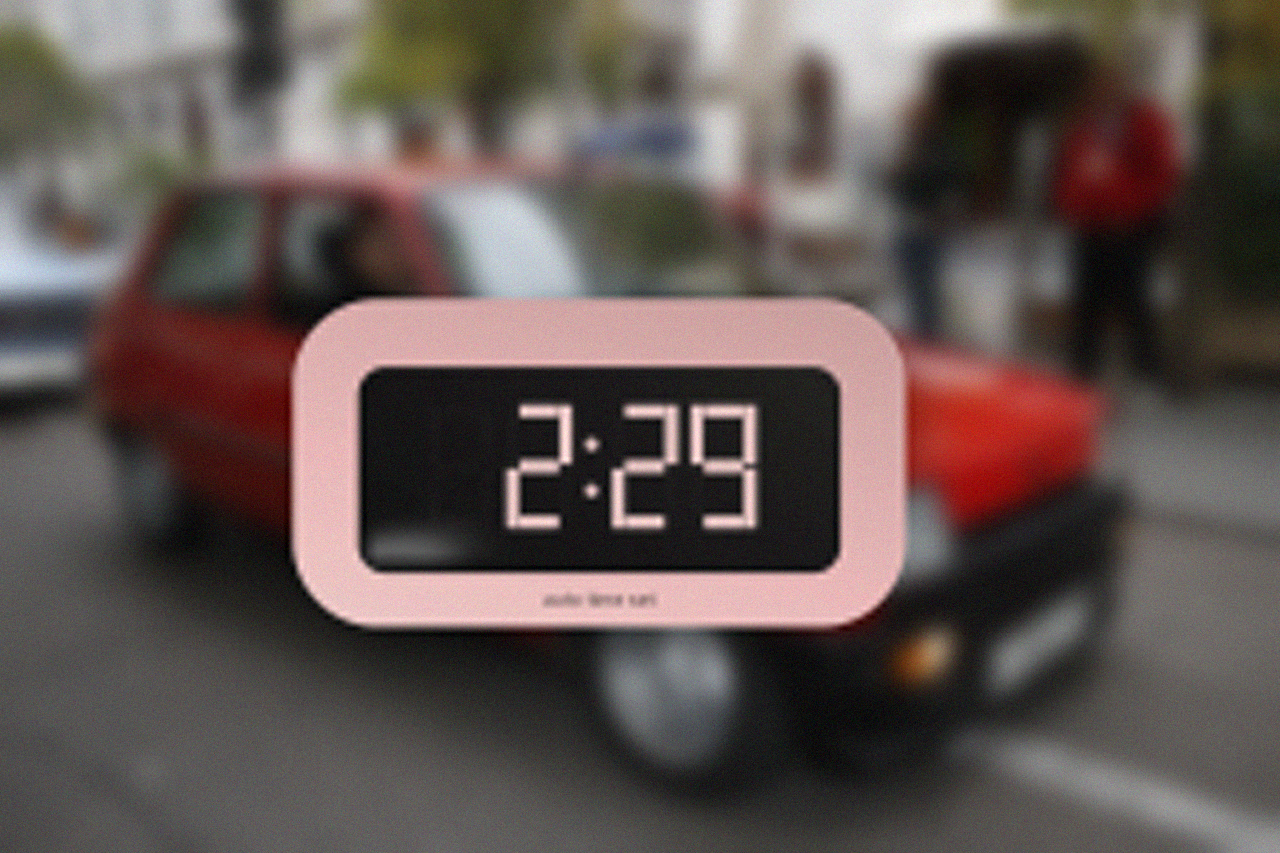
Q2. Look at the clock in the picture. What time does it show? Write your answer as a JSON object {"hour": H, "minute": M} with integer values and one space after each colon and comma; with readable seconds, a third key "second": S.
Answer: {"hour": 2, "minute": 29}
